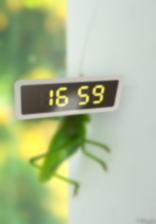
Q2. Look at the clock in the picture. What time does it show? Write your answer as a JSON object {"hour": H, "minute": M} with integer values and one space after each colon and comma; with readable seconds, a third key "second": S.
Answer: {"hour": 16, "minute": 59}
